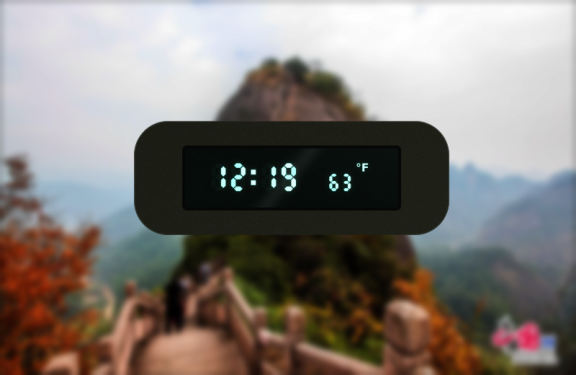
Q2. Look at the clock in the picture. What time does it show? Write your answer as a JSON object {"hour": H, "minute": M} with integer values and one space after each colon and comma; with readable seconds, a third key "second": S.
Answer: {"hour": 12, "minute": 19}
